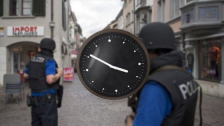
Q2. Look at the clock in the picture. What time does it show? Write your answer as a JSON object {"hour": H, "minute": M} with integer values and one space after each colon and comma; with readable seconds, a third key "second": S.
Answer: {"hour": 3, "minute": 51}
